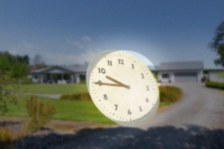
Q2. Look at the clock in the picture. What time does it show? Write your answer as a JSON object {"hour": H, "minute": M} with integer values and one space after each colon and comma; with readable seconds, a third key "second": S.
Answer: {"hour": 9, "minute": 45}
